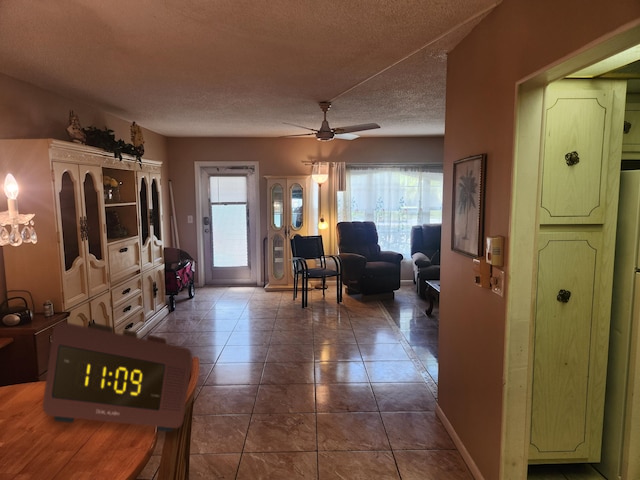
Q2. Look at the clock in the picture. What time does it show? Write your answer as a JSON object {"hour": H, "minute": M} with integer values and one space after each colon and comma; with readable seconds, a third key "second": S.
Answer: {"hour": 11, "minute": 9}
